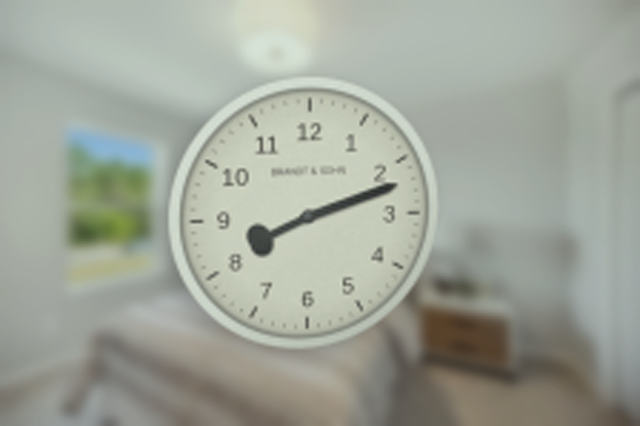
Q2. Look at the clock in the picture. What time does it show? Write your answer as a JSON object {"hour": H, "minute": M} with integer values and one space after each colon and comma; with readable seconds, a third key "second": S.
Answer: {"hour": 8, "minute": 12}
